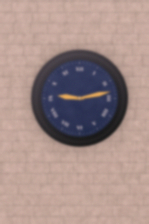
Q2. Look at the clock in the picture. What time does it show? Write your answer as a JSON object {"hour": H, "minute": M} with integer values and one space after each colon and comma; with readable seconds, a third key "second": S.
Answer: {"hour": 9, "minute": 13}
